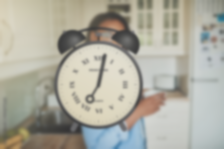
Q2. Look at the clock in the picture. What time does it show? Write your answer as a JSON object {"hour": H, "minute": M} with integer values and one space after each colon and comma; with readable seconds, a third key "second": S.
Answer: {"hour": 7, "minute": 2}
